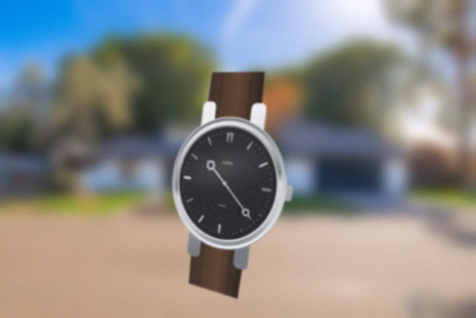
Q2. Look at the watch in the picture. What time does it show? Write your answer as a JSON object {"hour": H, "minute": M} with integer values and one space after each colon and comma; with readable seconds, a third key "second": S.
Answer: {"hour": 10, "minute": 22}
